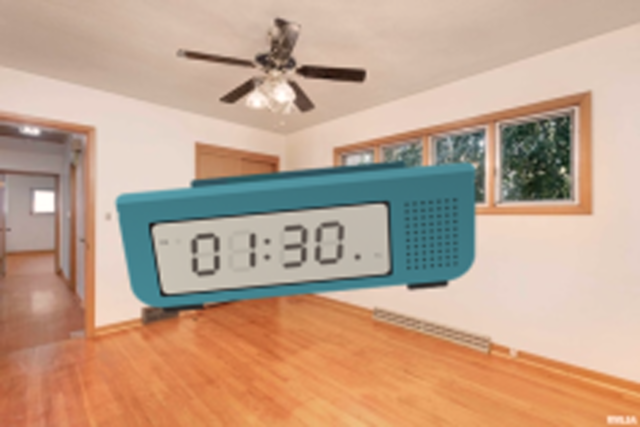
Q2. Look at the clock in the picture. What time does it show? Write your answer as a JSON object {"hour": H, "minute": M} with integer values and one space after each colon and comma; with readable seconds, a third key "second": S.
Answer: {"hour": 1, "minute": 30}
